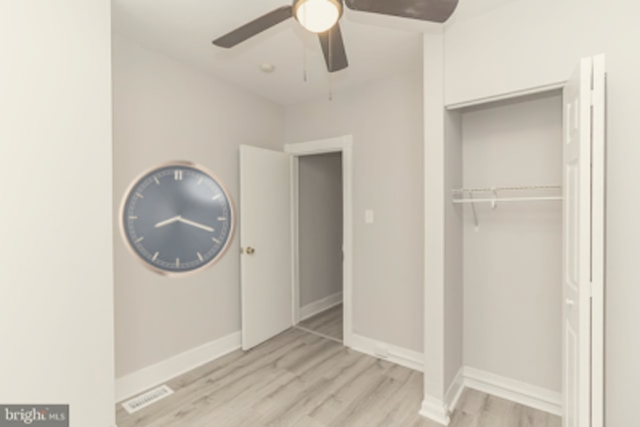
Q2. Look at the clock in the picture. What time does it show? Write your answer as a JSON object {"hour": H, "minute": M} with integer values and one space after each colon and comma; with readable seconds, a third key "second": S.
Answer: {"hour": 8, "minute": 18}
